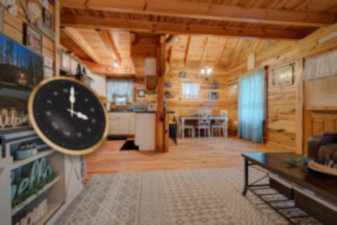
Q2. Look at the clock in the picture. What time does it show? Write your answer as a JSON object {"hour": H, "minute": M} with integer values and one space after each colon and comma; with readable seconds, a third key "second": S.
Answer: {"hour": 4, "minute": 3}
